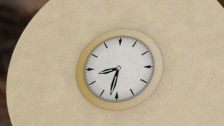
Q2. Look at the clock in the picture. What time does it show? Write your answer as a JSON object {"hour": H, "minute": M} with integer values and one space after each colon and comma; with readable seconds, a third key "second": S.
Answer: {"hour": 8, "minute": 32}
